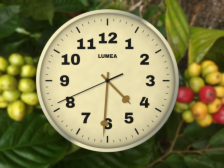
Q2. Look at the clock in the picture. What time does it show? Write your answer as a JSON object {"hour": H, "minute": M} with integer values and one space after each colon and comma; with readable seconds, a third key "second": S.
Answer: {"hour": 4, "minute": 30, "second": 41}
